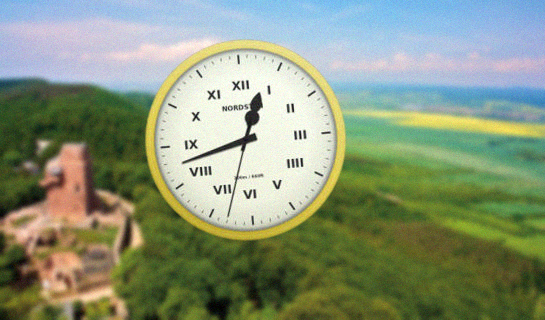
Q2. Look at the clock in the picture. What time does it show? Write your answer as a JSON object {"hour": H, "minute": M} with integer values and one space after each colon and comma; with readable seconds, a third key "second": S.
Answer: {"hour": 12, "minute": 42, "second": 33}
